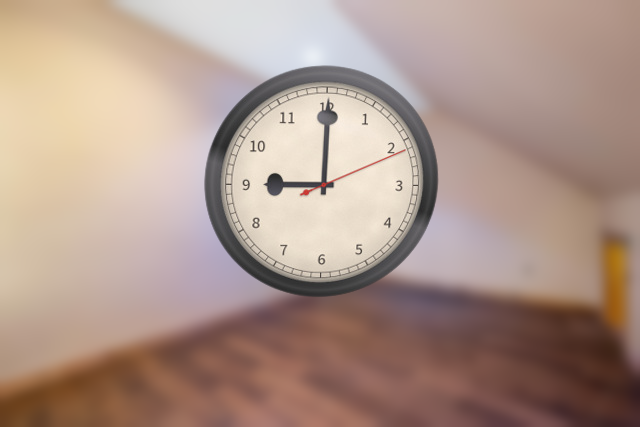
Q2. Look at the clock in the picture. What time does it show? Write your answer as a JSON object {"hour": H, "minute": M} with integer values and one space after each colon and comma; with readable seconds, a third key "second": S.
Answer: {"hour": 9, "minute": 0, "second": 11}
